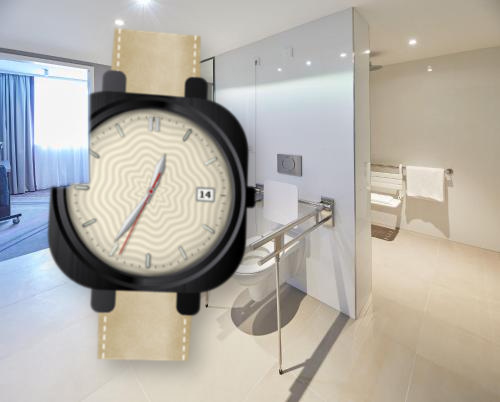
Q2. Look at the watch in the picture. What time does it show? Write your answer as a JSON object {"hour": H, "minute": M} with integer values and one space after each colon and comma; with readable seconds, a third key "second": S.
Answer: {"hour": 12, "minute": 35, "second": 34}
